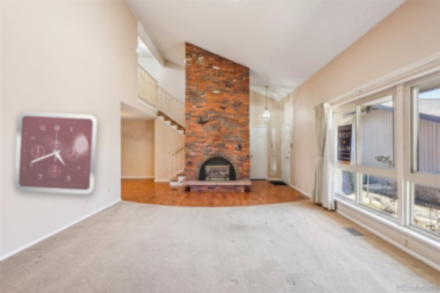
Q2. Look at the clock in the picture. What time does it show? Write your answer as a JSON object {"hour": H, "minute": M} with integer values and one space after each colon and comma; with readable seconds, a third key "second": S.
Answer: {"hour": 4, "minute": 41}
